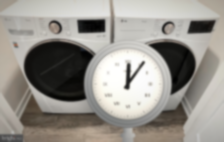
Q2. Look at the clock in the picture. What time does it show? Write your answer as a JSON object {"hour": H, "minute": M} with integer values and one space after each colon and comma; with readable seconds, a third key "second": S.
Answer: {"hour": 12, "minute": 6}
